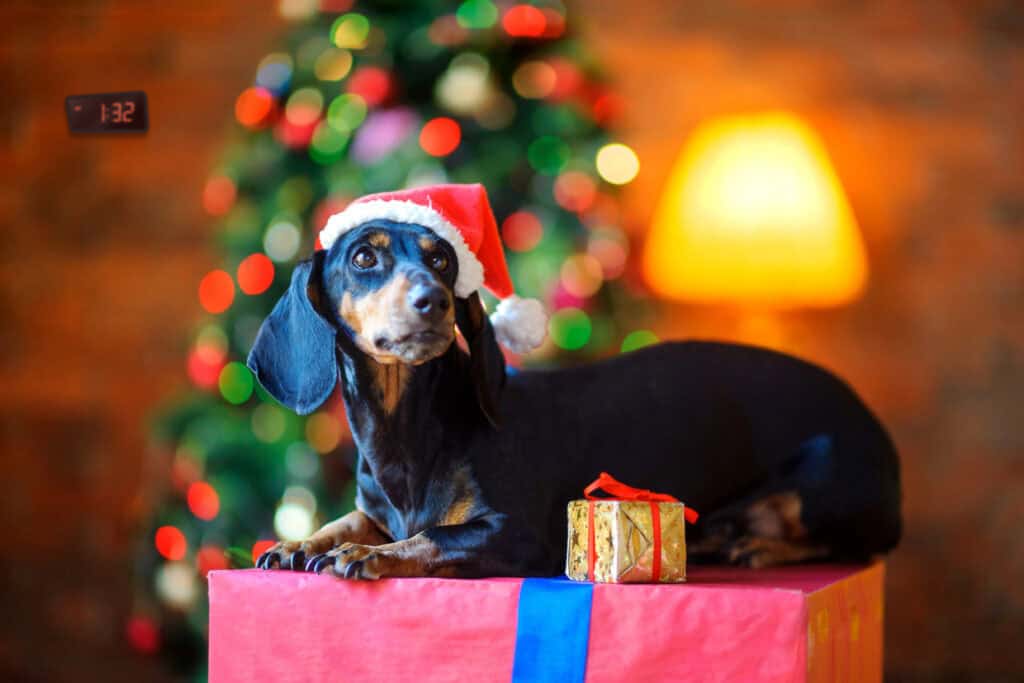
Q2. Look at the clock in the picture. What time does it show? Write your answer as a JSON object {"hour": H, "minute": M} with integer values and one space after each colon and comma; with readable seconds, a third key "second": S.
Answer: {"hour": 1, "minute": 32}
